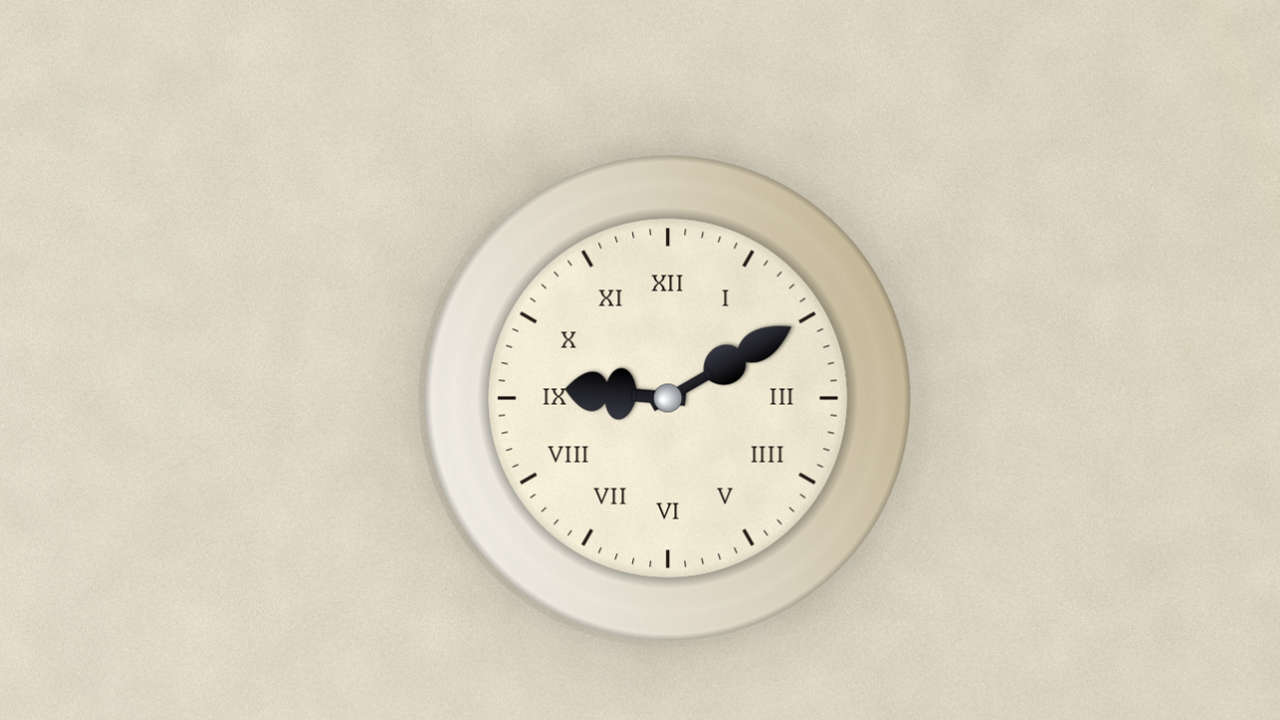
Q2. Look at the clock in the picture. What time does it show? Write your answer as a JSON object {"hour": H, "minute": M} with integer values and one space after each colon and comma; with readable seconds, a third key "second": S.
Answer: {"hour": 9, "minute": 10}
